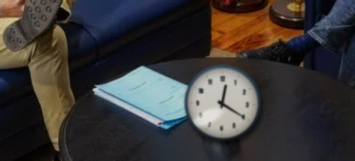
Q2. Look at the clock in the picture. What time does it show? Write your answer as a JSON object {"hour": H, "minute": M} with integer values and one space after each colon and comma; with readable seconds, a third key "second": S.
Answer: {"hour": 12, "minute": 20}
